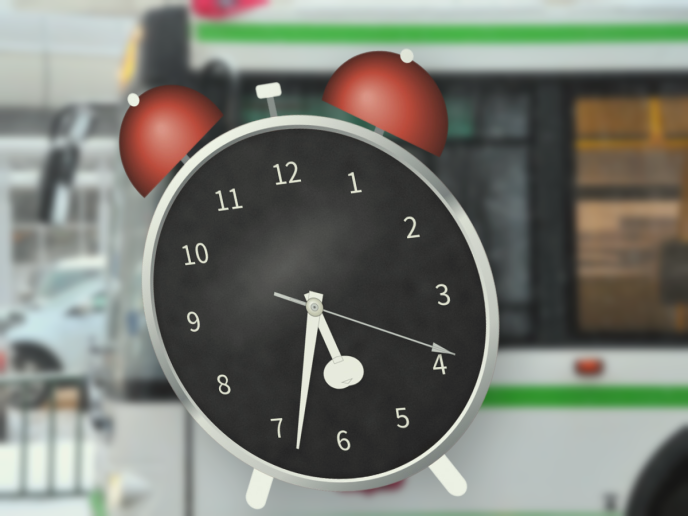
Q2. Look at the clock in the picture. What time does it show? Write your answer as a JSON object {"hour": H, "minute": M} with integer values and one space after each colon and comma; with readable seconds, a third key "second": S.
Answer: {"hour": 5, "minute": 33, "second": 19}
